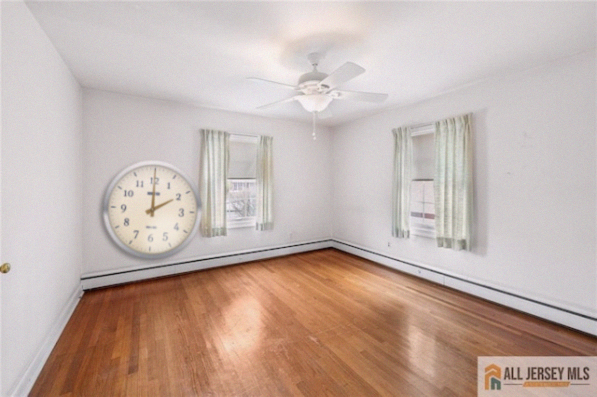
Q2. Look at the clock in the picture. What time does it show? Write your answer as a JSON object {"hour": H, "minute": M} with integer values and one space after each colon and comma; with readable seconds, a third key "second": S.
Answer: {"hour": 2, "minute": 0}
